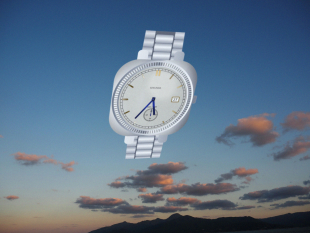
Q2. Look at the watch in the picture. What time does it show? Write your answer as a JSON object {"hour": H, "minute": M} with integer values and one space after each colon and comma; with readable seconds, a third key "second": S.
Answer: {"hour": 5, "minute": 36}
